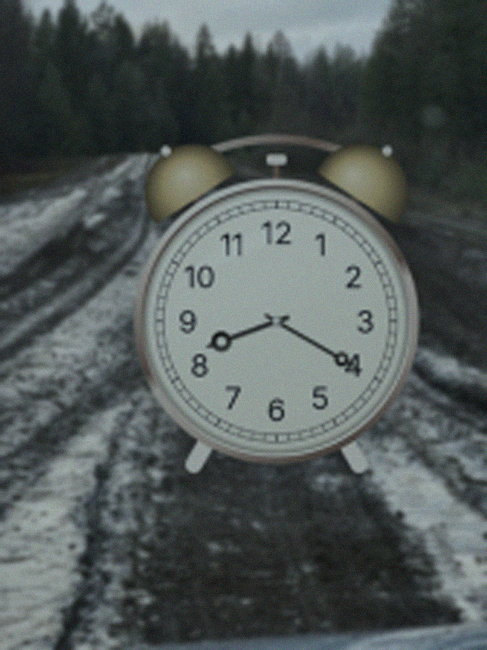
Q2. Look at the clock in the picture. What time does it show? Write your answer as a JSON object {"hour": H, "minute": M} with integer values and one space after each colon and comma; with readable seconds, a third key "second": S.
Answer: {"hour": 8, "minute": 20}
